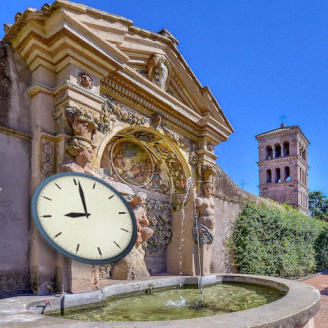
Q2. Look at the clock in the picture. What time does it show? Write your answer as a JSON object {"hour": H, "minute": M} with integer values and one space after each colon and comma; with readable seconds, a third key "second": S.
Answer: {"hour": 9, "minute": 1}
